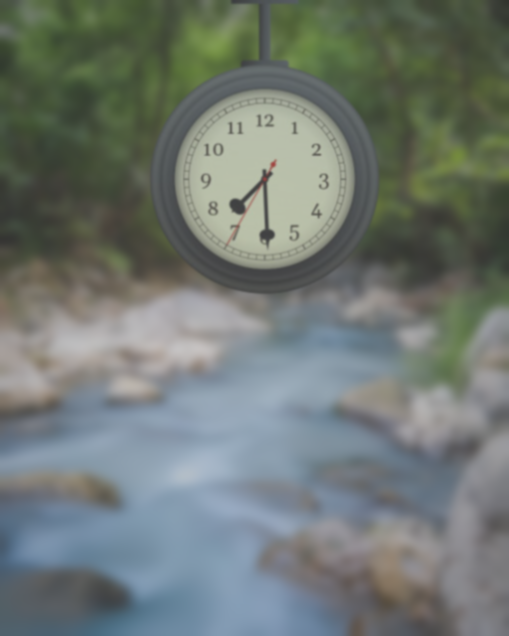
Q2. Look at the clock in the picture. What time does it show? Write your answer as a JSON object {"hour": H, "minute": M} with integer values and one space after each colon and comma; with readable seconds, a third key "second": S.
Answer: {"hour": 7, "minute": 29, "second": 35}
